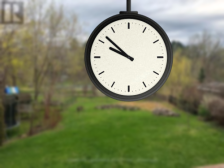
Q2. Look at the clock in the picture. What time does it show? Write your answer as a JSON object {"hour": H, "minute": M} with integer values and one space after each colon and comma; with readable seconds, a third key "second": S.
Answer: {"hour": 9, "minute": 52}
